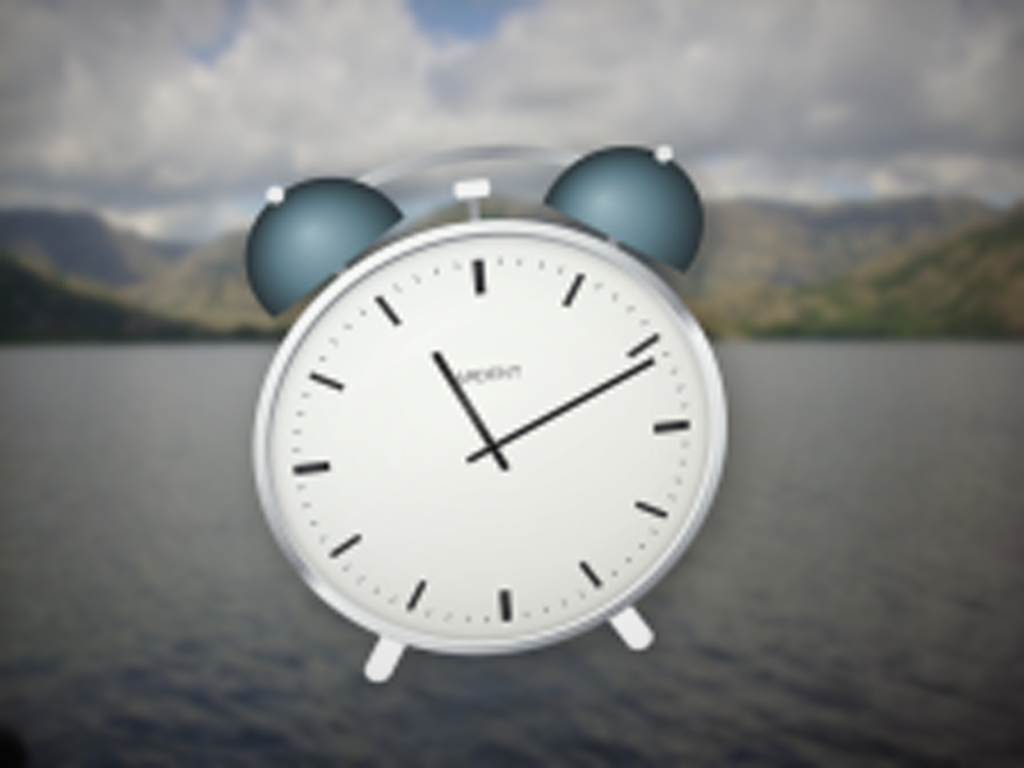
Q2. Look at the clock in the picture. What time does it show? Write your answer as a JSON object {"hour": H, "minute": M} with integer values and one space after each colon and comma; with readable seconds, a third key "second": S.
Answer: {"hour": 11, "minute": 11}
